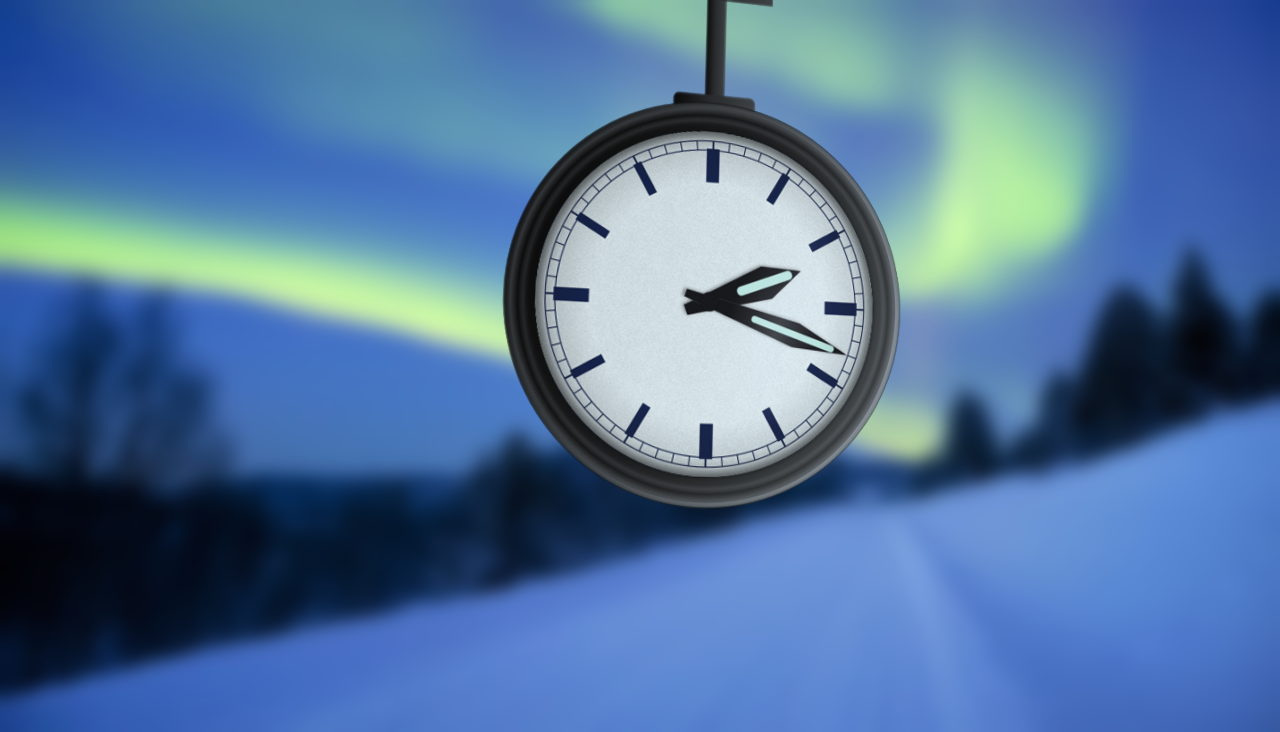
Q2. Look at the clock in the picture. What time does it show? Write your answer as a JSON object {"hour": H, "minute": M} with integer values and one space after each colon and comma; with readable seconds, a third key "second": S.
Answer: {"hour": 2, "minute": 18}
